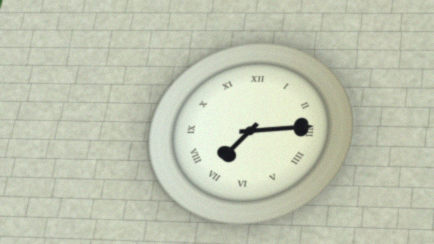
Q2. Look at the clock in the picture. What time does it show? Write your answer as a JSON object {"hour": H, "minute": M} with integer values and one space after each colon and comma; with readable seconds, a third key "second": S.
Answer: {"hour": 7, "minute": 14}
